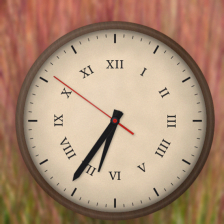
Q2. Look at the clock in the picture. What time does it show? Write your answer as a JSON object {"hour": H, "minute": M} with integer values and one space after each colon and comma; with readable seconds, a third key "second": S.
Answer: {"hour": 6, "minute": 35, "second": 51}
